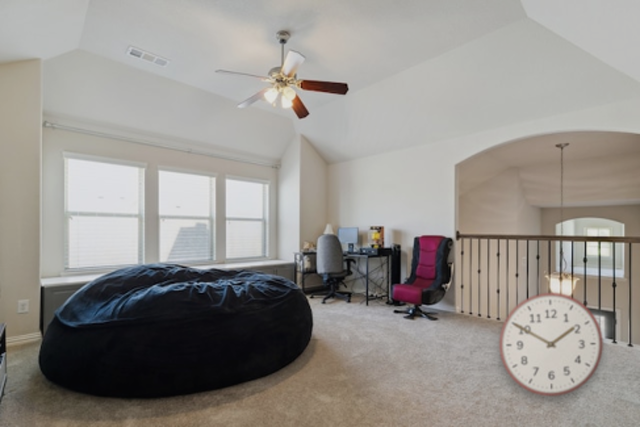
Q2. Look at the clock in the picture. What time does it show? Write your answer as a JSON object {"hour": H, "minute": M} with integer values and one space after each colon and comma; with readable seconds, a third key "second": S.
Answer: {"hour": 1, "minute": 50}
